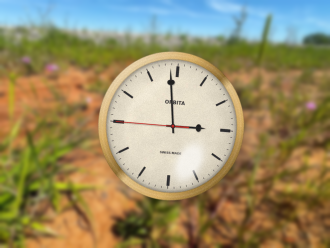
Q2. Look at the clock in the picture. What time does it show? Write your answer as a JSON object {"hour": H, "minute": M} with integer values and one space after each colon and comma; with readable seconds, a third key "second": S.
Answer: {"hour": 2, "minute": 58, "second": 45}
